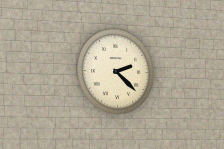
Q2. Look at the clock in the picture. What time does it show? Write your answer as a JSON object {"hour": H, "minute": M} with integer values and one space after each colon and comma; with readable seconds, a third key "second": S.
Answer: {"hour": 2, "minute": 22}
